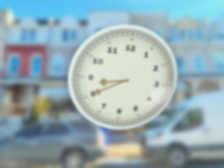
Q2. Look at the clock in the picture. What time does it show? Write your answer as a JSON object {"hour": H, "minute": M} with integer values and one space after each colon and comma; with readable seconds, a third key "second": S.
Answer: {"hour": 8, "minute": 40}
